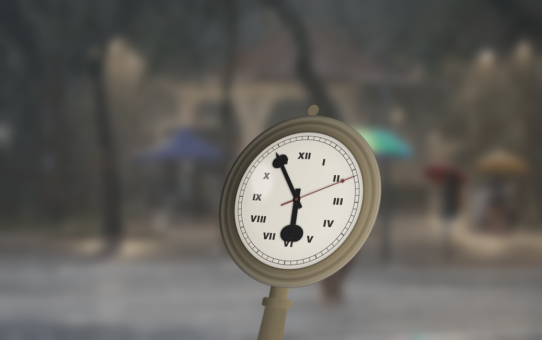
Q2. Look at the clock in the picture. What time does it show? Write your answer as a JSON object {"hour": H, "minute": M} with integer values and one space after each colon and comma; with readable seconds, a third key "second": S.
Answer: {"hour": 5, "minute": 54, "second": 11}
